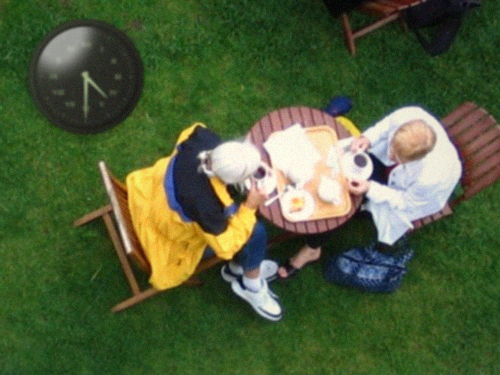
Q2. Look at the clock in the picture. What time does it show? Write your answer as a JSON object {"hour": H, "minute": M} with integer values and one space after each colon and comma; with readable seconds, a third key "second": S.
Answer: {"hour": 4, "minute": 30}
